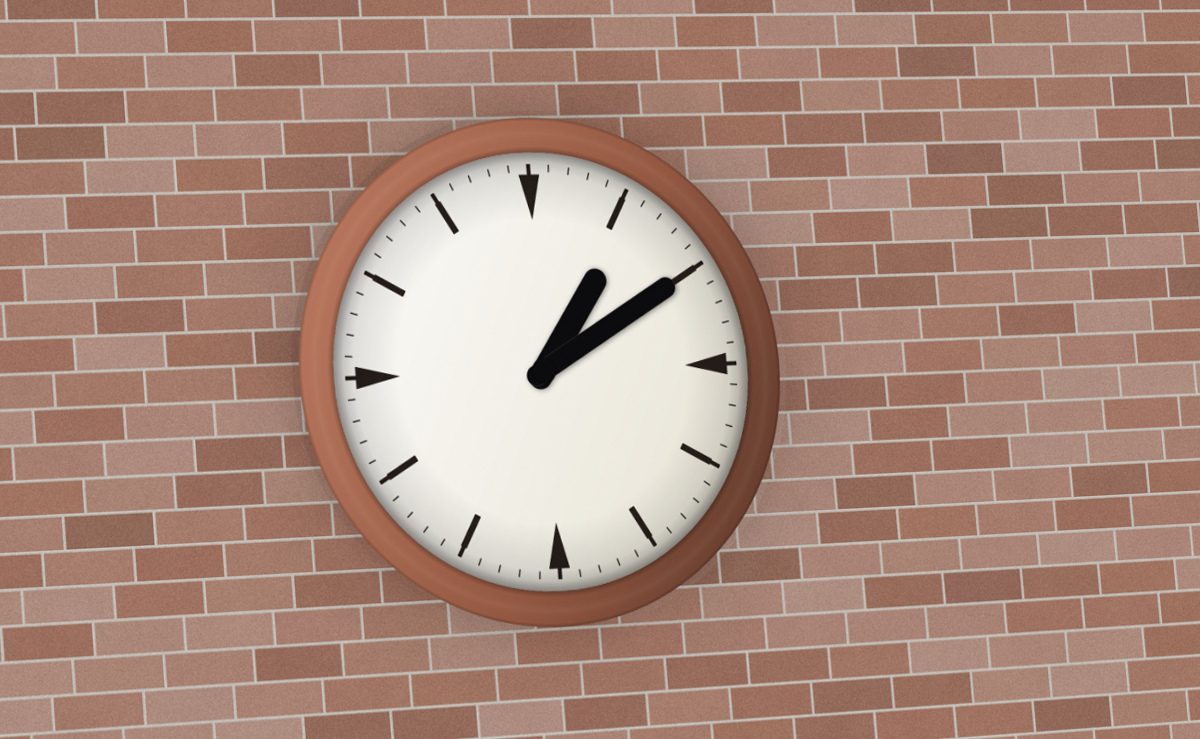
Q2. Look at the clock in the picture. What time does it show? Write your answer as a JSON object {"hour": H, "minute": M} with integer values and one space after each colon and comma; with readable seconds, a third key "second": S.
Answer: {"hour": 1, "minute": 10}
